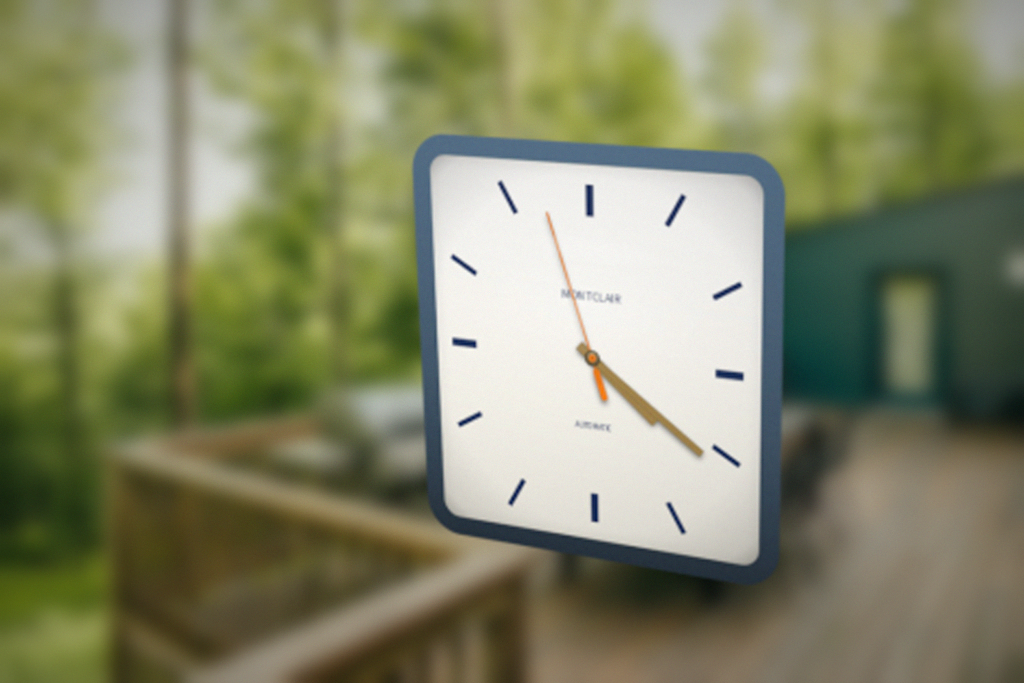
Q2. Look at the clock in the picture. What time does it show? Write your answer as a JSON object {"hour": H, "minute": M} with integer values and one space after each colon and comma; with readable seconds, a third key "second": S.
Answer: {"hour": 4, "minute": 20, "second": 57}
